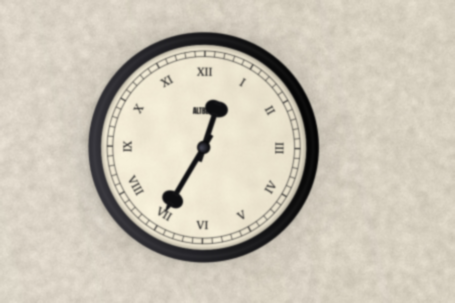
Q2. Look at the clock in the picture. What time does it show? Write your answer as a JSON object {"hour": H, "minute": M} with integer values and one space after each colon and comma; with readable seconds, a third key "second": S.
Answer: {"hour": 12, "minute": 35}
